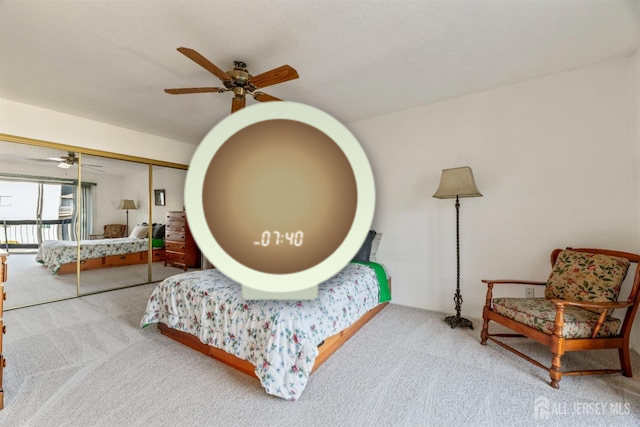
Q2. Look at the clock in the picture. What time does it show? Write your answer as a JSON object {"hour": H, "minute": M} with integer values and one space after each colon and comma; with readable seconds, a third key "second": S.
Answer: {"hour": 7, "minute": 40}
